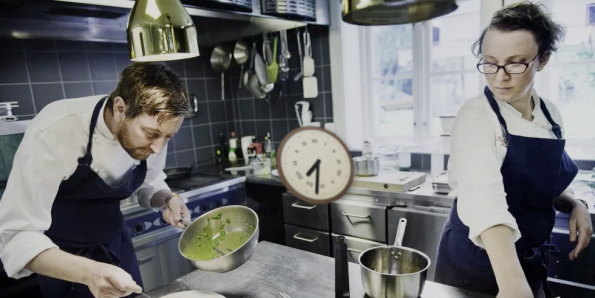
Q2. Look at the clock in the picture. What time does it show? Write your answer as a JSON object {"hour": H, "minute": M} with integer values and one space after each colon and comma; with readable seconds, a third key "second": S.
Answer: {"hour": 7, "minute": 32}
